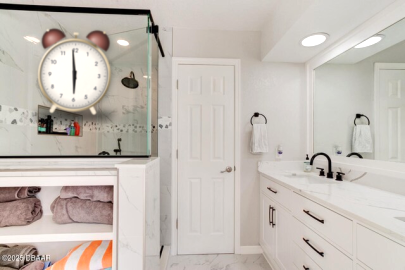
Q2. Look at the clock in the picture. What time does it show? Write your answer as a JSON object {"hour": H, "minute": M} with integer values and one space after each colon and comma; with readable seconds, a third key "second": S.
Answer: {"hour": 5, "minute": 59}
